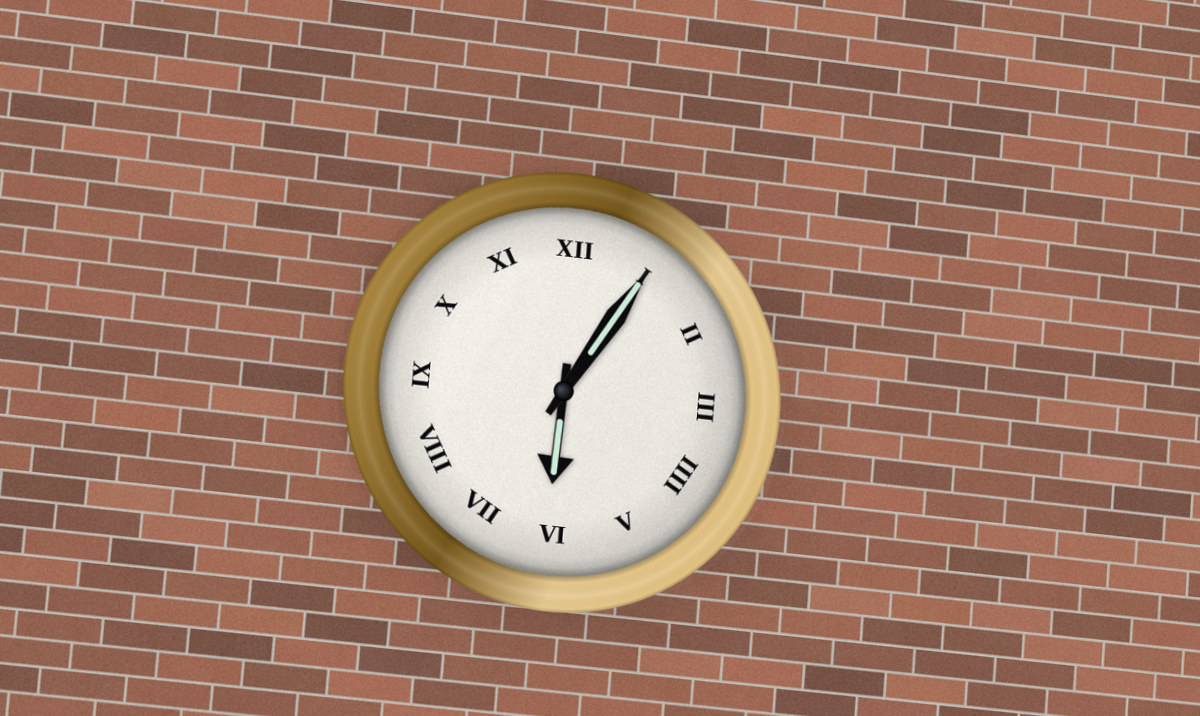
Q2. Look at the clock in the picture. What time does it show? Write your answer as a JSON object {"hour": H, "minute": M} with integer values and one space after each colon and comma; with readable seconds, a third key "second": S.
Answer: {"hour": 6, "minute": 5}
